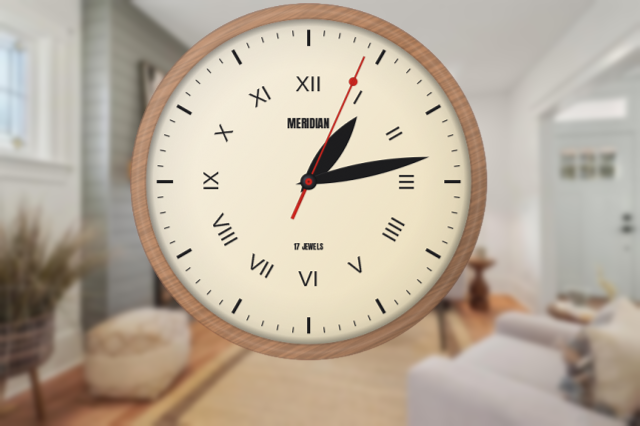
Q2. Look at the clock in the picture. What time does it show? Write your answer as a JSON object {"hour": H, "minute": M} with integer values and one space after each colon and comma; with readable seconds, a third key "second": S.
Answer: {"hour": 1, "minute": 13, "second": 4}
